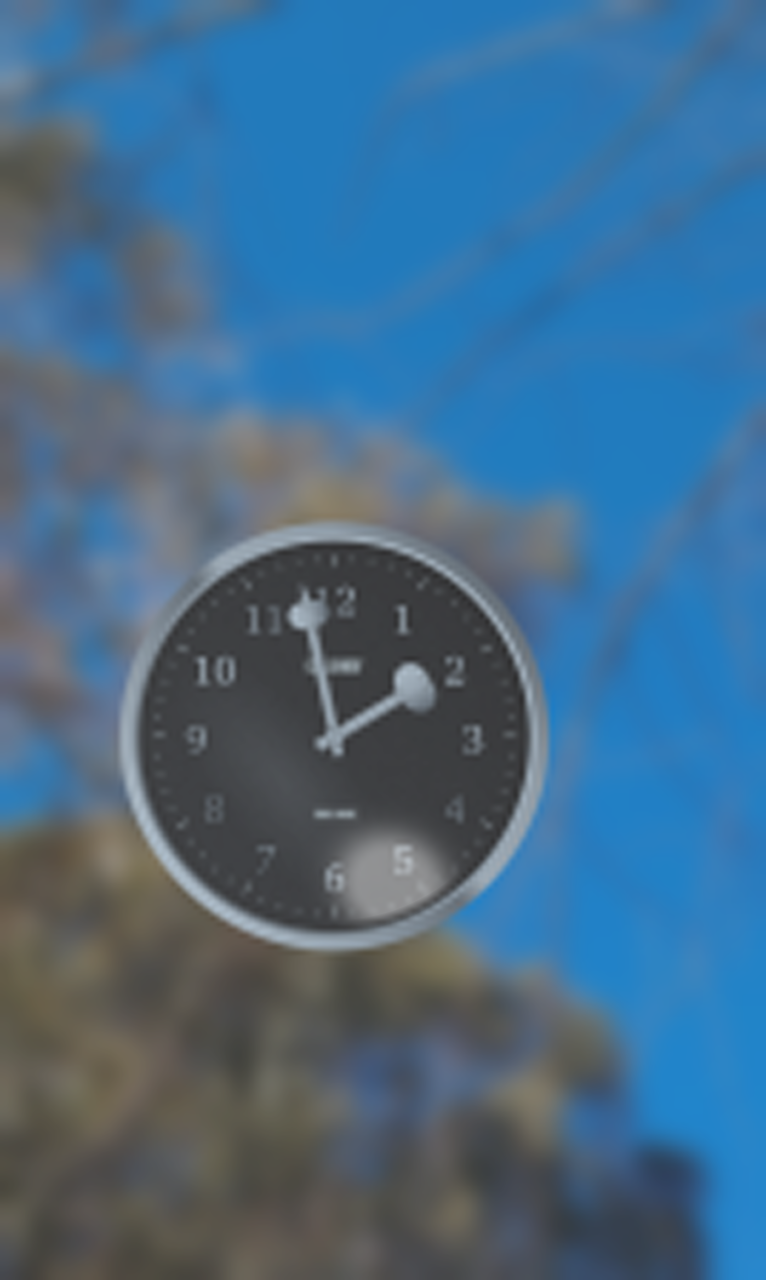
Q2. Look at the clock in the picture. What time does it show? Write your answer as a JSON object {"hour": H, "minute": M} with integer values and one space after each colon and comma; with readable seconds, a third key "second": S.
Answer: {"hour": 1, "minute": 58}
